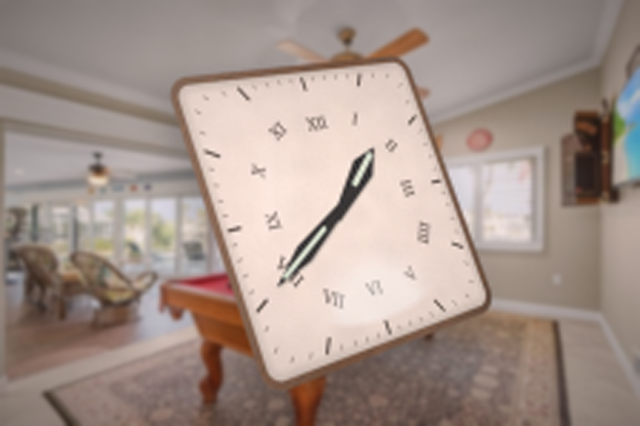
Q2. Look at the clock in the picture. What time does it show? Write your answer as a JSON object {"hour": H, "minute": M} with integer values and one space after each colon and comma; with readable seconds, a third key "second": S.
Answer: {"hour": 1, "minute": 40}
